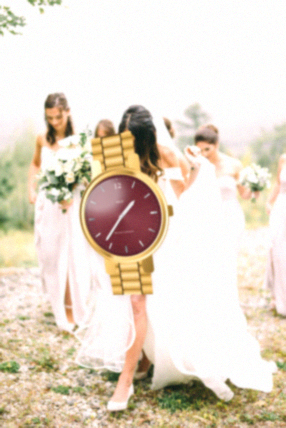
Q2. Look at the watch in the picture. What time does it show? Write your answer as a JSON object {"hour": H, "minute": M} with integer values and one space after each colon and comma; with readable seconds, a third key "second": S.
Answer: {"hour": 1, "minute": 37}
